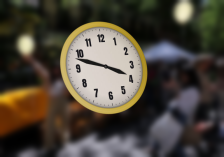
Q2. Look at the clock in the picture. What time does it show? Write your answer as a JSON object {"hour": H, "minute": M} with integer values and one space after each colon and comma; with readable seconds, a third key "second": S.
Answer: {"hour": 3, "minute": 48}
